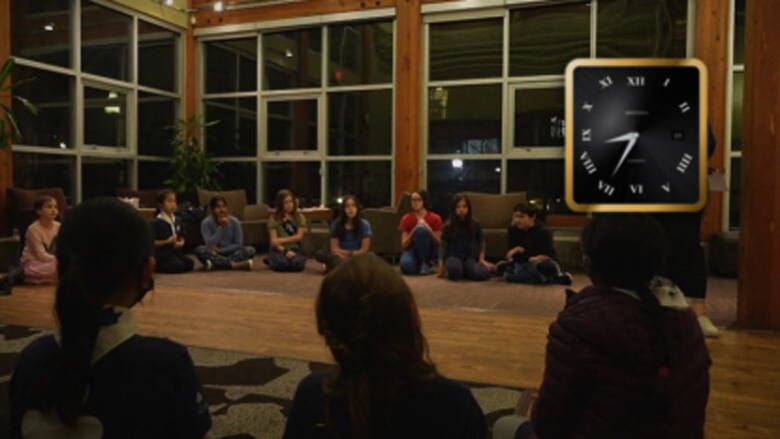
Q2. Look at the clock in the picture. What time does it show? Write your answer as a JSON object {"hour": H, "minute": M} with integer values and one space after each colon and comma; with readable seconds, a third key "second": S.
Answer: {"hour": 8, "minute": 35}
